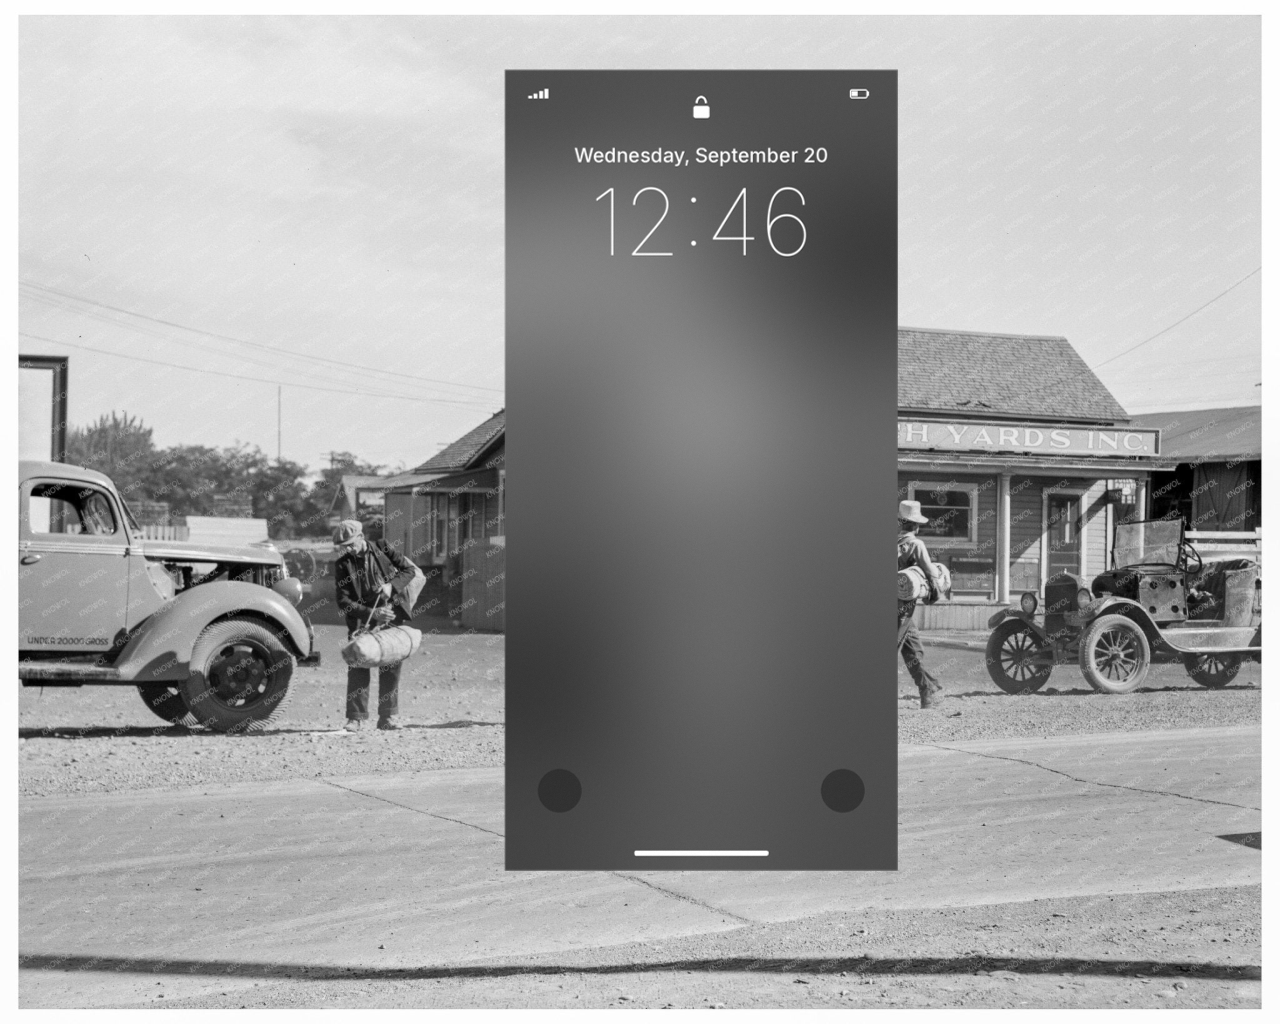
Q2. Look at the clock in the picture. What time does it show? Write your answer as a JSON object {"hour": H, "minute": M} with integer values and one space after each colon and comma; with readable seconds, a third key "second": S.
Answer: {"hour": 12, "minute": 46}
